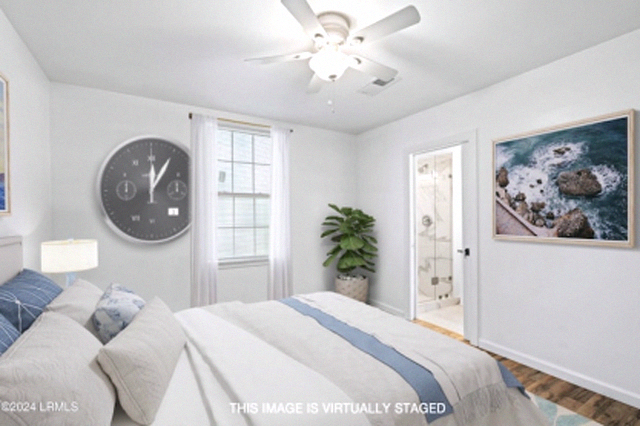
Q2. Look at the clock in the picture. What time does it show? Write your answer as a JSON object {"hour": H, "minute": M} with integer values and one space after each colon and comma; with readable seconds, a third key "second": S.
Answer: {"hour": 12, "minute": 5}
